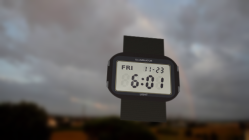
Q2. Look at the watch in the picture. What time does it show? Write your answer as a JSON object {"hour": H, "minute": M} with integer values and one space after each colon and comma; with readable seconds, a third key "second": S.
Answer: {"hour": 6, "minute": 1}
